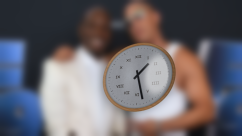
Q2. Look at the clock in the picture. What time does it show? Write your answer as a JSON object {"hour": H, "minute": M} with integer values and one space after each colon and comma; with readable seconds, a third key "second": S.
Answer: {"hour": 1, "minute": 28}
